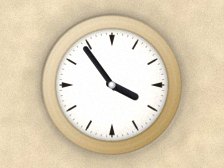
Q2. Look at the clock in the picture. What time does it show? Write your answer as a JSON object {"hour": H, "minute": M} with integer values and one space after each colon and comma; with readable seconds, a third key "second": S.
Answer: {"hour": 3, "minute": 54}
